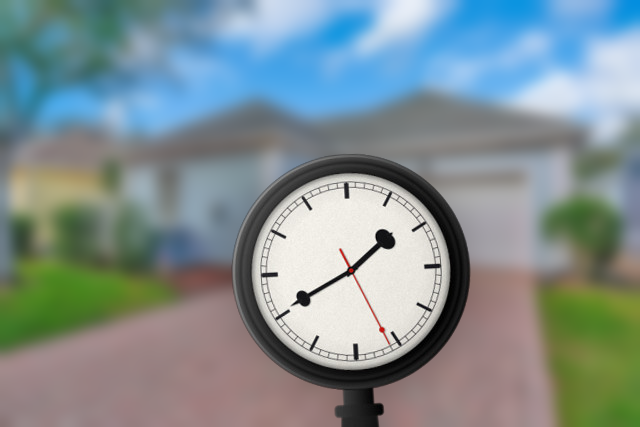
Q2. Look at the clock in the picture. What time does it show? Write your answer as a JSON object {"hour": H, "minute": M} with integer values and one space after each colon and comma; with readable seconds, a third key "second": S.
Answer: {"hour": 1, "minute": 40, "second": 26}
